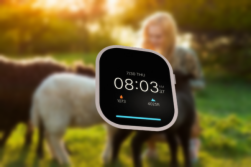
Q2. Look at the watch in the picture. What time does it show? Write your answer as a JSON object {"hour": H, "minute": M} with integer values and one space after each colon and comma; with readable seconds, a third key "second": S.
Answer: {"hour": 8, "minute": 3}
